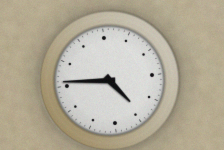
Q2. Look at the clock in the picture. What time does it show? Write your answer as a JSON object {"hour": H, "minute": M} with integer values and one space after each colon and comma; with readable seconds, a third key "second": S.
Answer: {"hour": 4, "minute": 46}
